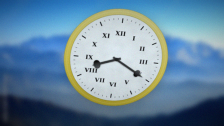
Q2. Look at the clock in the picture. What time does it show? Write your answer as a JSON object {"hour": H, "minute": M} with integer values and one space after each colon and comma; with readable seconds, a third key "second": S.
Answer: {"hour": 8, "minute": 20}
